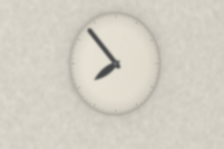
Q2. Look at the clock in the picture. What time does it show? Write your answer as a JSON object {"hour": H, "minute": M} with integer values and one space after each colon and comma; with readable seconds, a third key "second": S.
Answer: {"hour": 7, "minute": 53}
